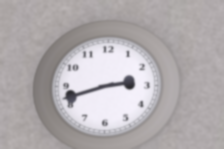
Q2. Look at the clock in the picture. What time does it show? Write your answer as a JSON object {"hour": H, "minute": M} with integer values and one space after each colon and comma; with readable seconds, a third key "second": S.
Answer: {"hour": 2, "minute": 42}
